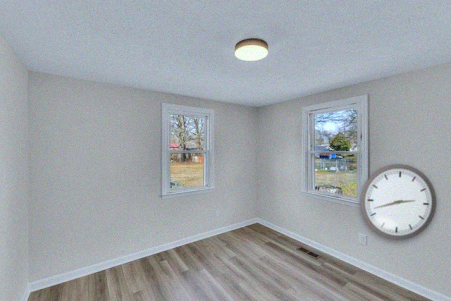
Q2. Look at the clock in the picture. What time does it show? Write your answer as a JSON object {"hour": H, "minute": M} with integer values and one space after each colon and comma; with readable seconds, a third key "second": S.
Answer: {"hour": 2, "minute": 42}
